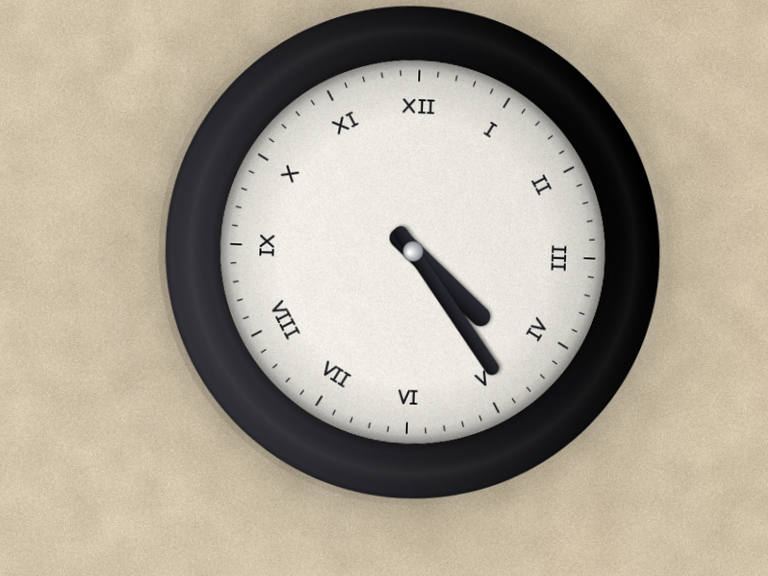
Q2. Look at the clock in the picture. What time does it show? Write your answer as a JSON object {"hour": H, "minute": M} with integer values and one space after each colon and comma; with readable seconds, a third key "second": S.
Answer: {"hour": 4, "minute": 24}
